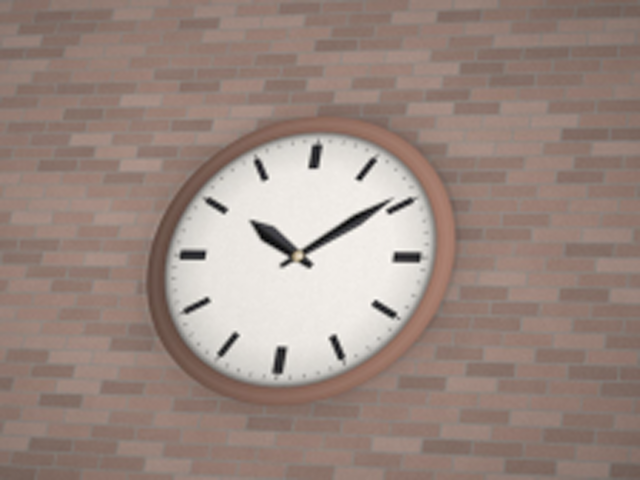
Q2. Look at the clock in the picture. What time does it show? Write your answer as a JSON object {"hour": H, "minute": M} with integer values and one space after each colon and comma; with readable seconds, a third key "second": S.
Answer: {"hour": 10, "minute": 9}
